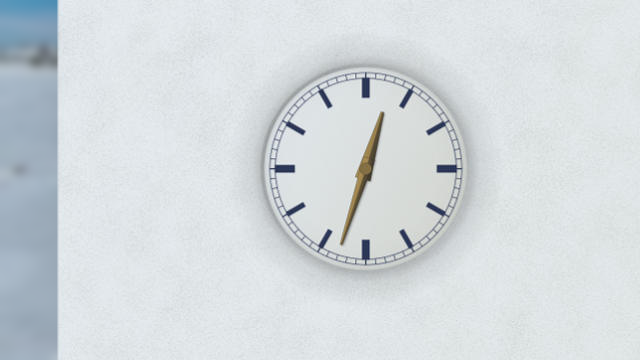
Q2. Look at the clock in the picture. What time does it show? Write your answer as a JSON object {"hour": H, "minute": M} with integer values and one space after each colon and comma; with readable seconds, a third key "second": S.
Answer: {"hour": 12, "minute": 33}
